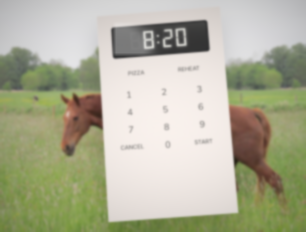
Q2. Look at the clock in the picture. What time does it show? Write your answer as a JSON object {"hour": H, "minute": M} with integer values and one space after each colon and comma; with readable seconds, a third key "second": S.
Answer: {"hour": 8, "minute": 20}
